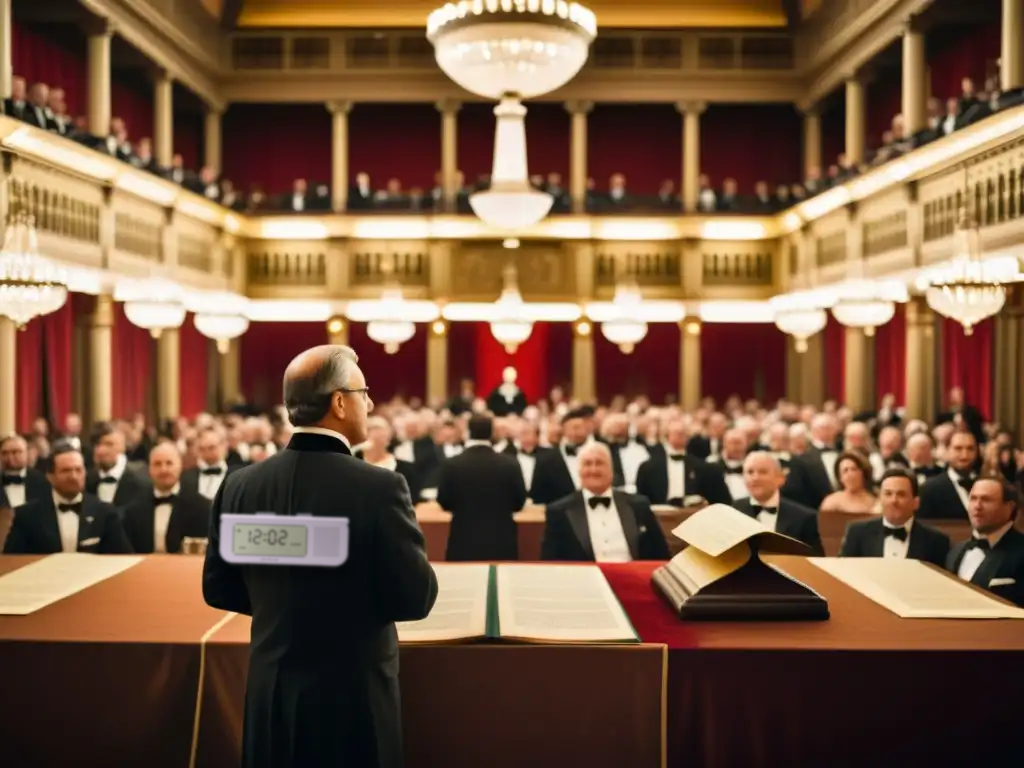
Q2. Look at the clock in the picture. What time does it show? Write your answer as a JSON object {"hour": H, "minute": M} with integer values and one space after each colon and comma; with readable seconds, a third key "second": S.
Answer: {"hour": 12, "minute": 2}
